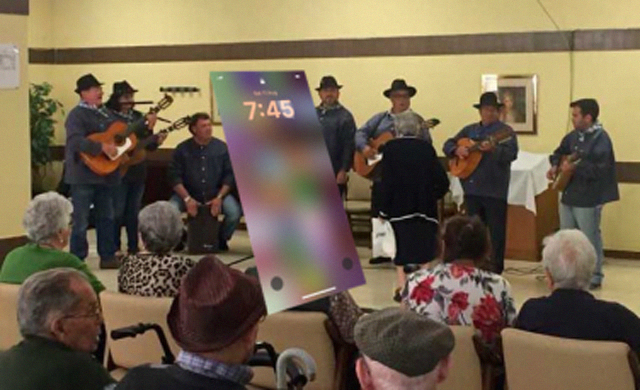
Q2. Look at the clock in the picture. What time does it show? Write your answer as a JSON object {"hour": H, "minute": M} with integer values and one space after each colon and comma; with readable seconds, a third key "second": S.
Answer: {"hour": 7, "minute": 45}
